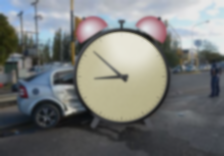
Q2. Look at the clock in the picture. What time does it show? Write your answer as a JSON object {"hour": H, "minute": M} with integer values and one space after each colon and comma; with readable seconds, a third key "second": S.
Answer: {"hour": 8, "minute": 52}
